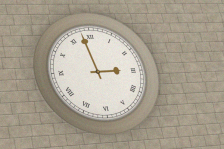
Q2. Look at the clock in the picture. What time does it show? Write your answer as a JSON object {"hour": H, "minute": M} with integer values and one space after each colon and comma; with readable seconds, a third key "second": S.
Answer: {"hour": 2, "minute": 58}
